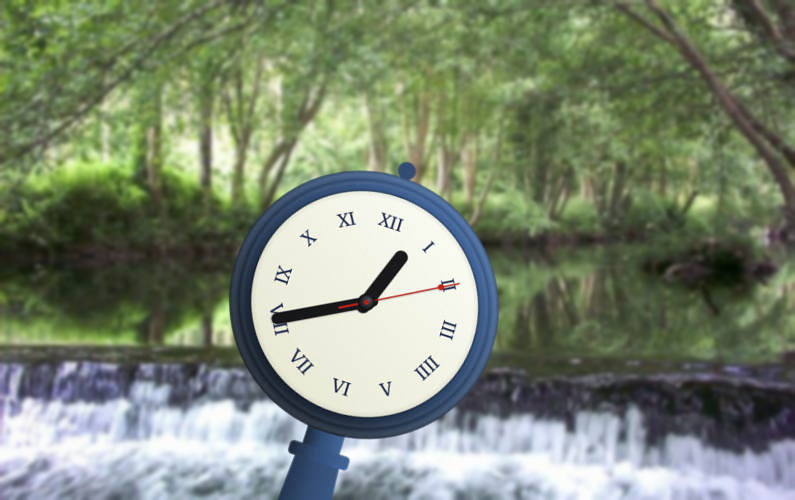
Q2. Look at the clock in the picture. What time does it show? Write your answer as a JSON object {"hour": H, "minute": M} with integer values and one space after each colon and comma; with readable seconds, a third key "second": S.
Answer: {"hour": 12, "minute": 40, "second": 10}
